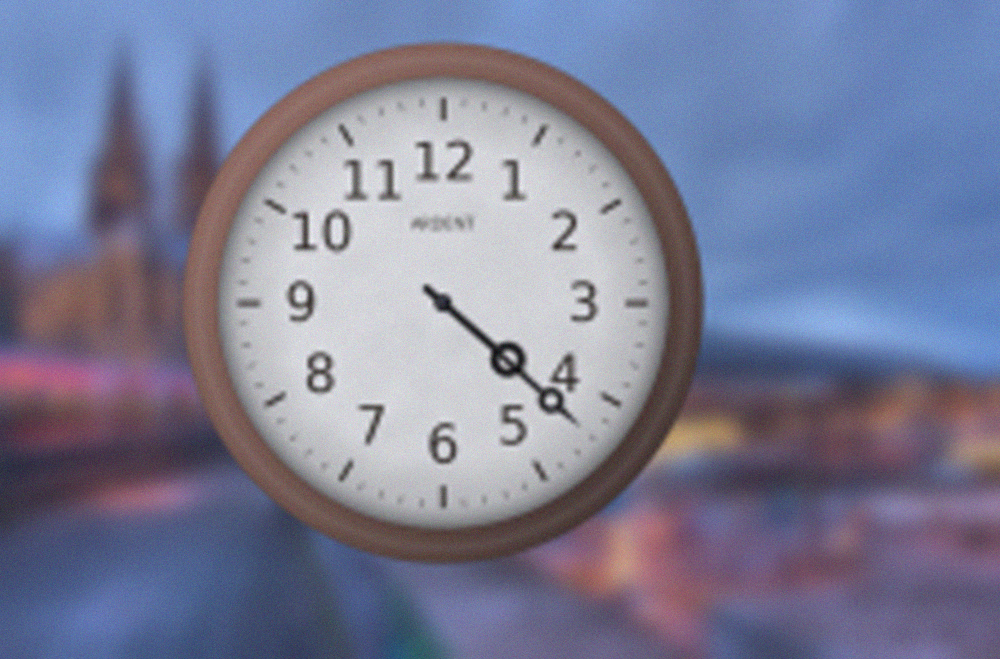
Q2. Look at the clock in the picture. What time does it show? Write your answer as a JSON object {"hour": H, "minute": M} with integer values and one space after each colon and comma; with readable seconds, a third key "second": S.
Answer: {"hour": 4, "minute": 22}
